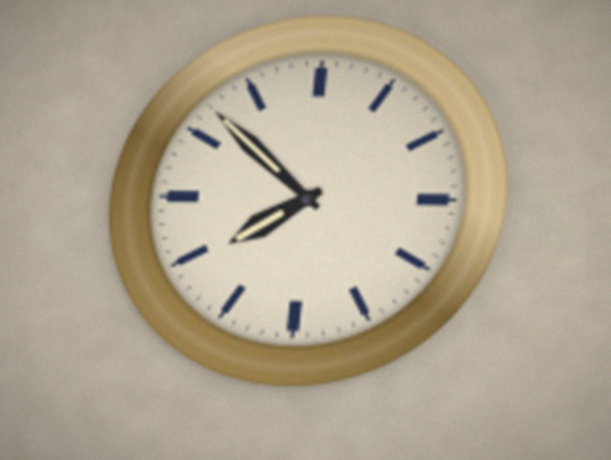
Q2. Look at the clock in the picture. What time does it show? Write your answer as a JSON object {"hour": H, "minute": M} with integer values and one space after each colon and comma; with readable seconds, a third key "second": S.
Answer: {"hour": 7, "minute": 52}
